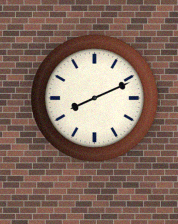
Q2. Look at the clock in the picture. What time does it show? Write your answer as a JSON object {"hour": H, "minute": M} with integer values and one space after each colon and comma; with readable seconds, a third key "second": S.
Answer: {"hour": 8, "minute": 11}
